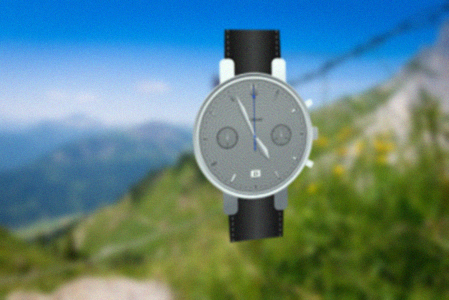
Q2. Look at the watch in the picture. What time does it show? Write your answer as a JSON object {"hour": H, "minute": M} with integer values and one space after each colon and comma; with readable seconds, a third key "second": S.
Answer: {"hour": 4, "minute": 56}
